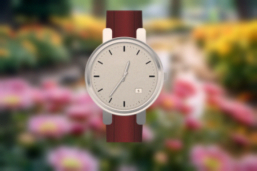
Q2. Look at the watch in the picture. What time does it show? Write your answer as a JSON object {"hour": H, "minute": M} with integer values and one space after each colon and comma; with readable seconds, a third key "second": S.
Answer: {"hour": 12, "minute": 36}
